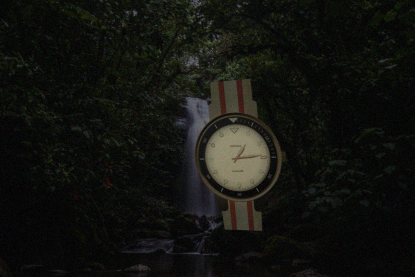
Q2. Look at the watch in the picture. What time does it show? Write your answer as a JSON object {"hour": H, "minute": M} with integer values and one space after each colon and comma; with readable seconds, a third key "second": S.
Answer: {"hour": 1, "minute": 14}
